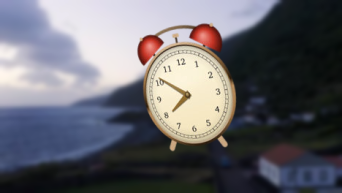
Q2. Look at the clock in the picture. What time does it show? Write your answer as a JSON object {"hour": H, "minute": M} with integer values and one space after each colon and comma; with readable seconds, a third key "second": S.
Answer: {"hour": 7, "minute": 51}
